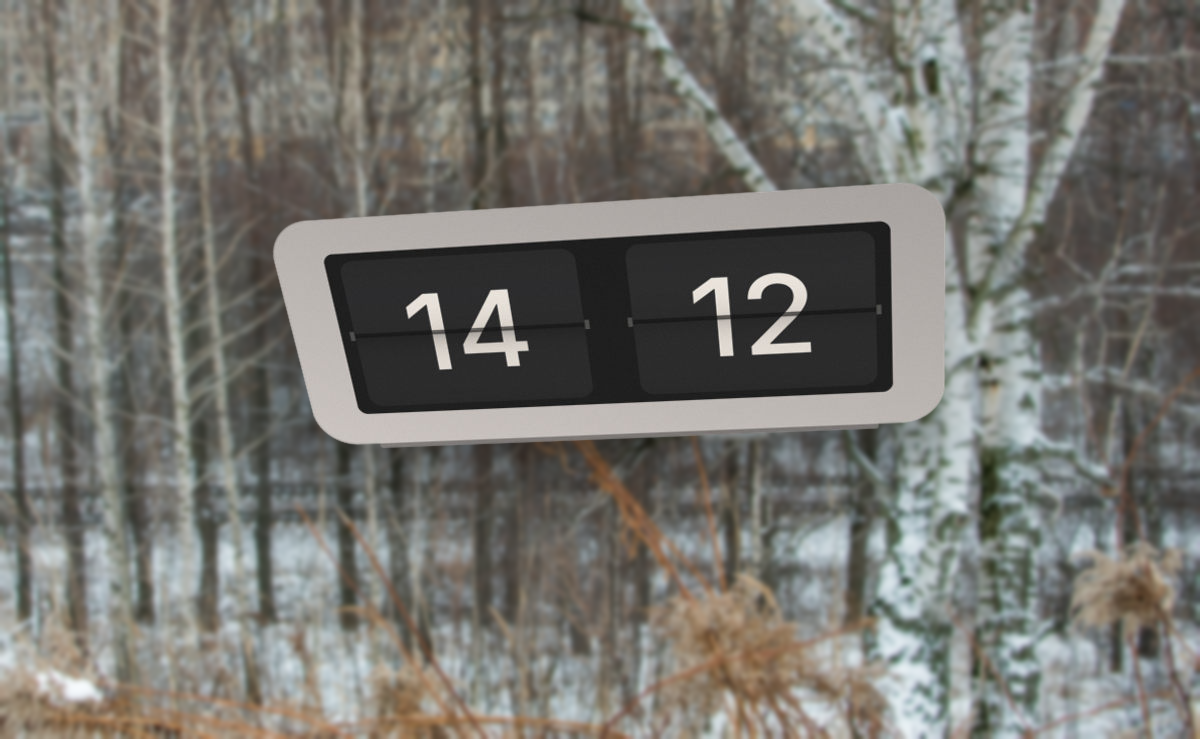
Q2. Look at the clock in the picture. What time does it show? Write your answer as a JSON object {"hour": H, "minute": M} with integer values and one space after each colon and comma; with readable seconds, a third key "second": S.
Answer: {"hour": 14, "minute": 12}
